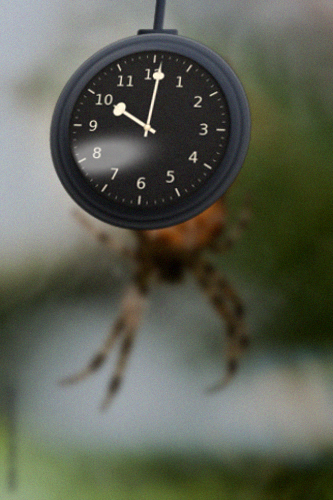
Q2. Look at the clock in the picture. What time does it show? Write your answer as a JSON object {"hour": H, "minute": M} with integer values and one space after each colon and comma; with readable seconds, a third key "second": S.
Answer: {"hour": 10, "minute": 1}
